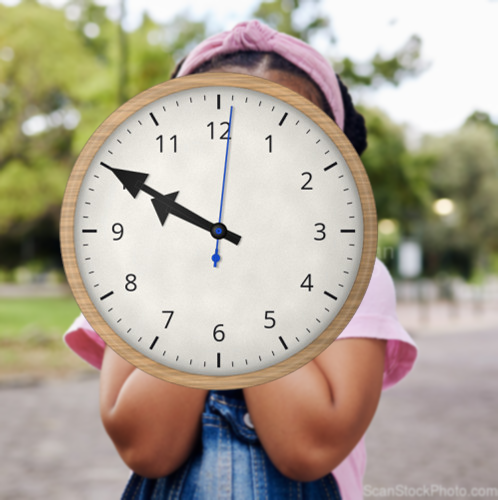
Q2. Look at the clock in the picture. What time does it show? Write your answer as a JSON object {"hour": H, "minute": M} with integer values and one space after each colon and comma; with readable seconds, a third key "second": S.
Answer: {"hour": 9, "minute": 50, "second": 1}
